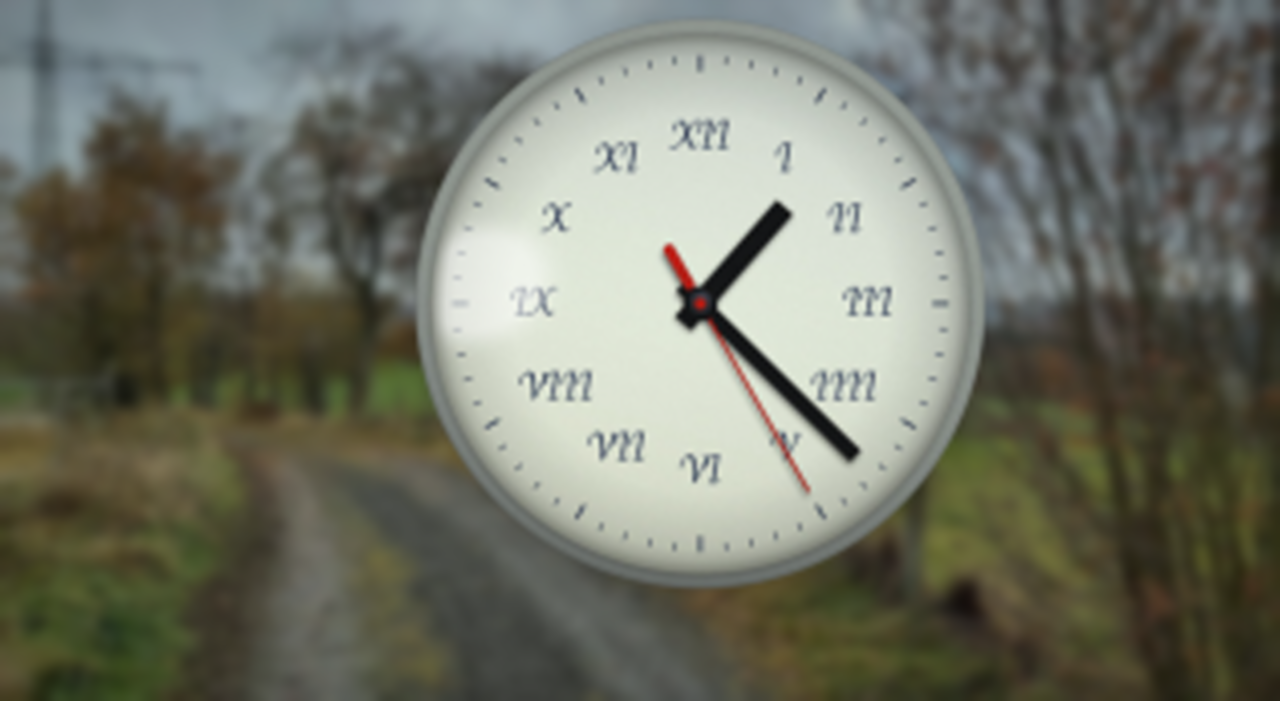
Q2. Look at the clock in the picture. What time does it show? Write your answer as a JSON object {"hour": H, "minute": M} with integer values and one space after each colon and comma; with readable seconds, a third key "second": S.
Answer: {"hour": 1, "minute": 22, "second": 25}
